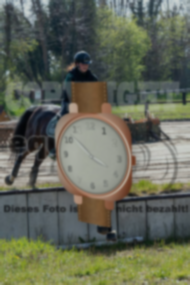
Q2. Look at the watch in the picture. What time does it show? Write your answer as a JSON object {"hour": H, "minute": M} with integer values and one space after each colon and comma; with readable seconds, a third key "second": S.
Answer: {"hour": 3, "minute": 52}
